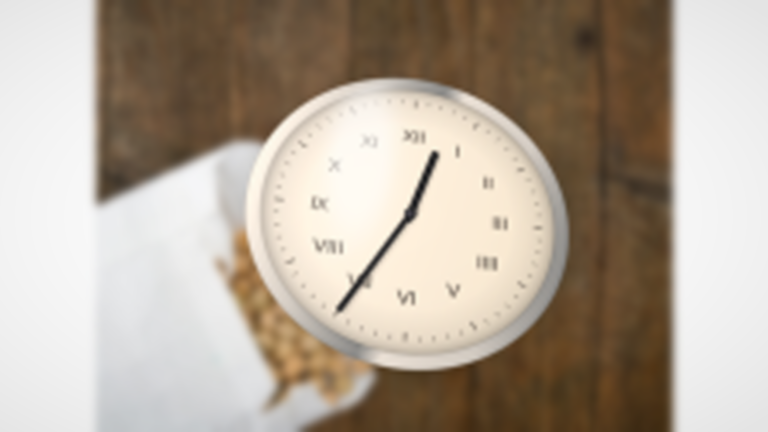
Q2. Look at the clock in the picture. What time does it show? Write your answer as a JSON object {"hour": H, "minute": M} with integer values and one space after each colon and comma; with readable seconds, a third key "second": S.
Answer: {"hour": 12, "minute": 35}
